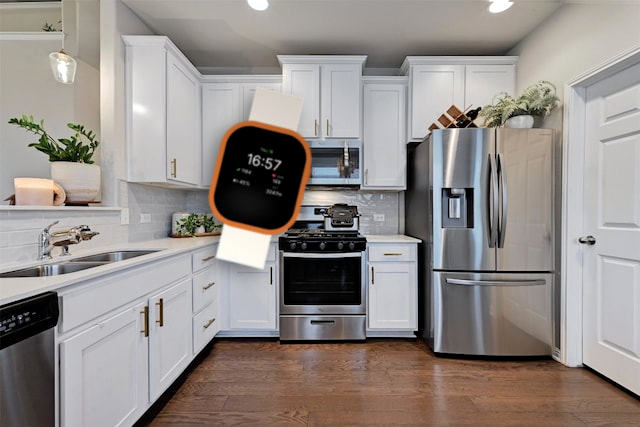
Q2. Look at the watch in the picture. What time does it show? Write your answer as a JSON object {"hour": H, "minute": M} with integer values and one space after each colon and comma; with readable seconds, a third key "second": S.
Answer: {"hour": 16, "minute": 57}
